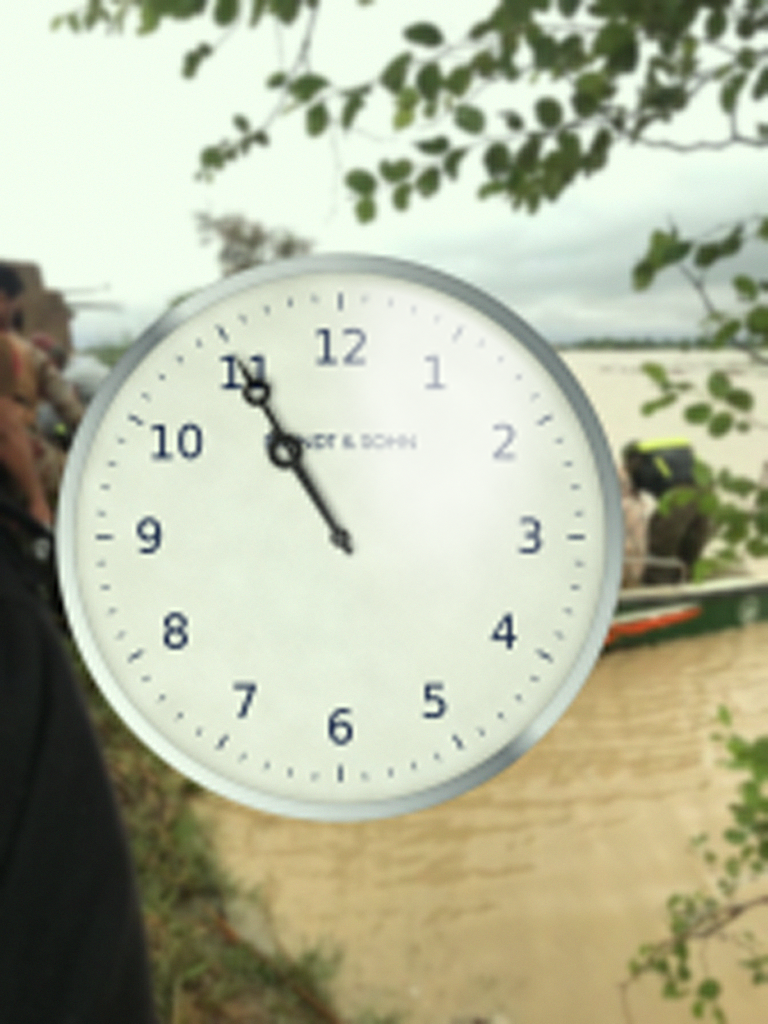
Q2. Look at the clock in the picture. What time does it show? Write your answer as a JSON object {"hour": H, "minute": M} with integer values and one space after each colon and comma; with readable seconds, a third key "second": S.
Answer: {"hour": 10, "minute": 55}
